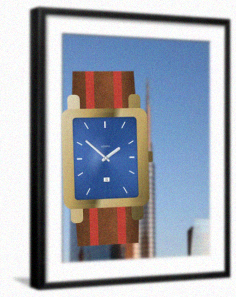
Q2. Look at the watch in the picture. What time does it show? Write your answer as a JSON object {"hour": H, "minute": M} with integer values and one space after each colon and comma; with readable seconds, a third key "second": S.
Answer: {"hour": 1, "minute": 52}
